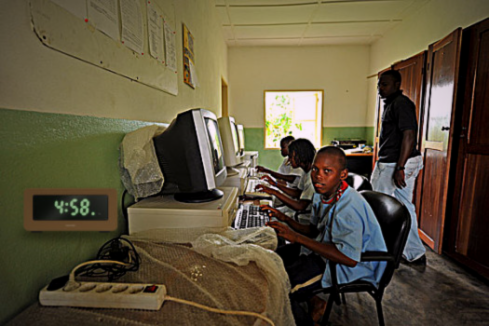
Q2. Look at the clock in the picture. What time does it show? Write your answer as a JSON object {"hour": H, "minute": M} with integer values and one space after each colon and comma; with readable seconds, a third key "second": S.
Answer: {"hour": 4, "minute": 58}
